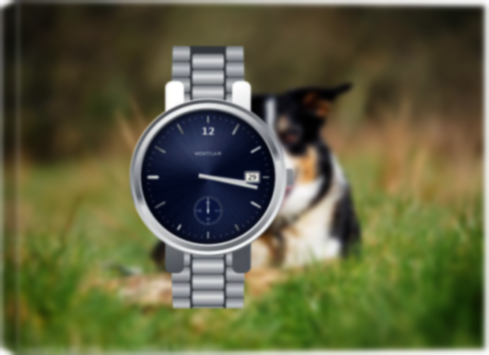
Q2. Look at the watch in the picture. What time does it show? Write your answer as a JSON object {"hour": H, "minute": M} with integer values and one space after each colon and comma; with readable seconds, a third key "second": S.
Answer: {"hour": 3, "minute": 17}
